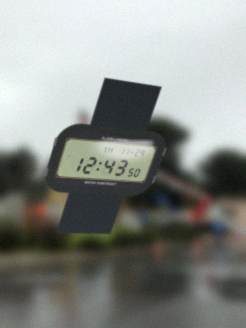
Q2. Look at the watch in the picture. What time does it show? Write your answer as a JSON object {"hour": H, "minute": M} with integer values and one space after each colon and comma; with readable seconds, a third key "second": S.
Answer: {"hour": 12, "minute": 43}
